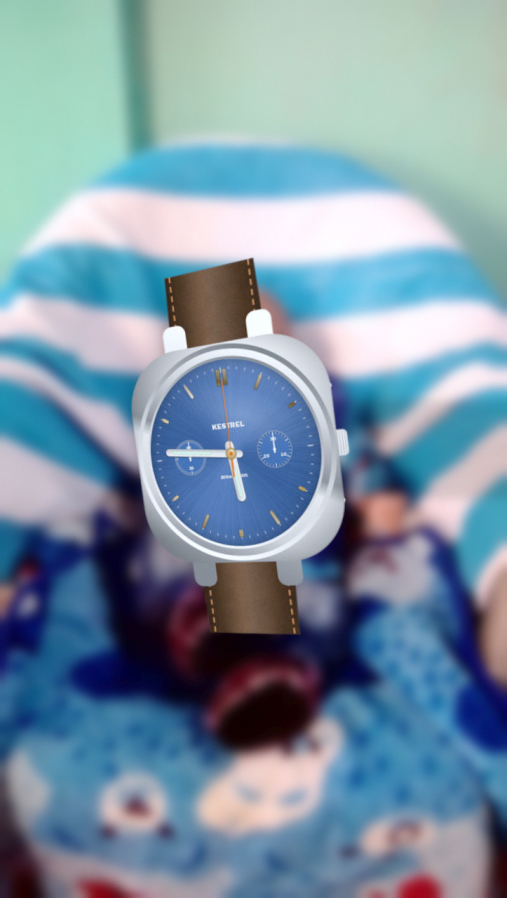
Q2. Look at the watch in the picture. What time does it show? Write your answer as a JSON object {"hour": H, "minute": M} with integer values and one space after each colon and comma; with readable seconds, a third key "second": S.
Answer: {"hour": 5, "minute": 46}
